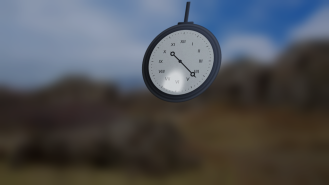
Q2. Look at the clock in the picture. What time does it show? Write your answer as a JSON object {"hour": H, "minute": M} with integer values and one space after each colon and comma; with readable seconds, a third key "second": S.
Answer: {"hour": 10, "minute": 22}
